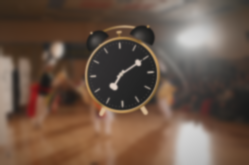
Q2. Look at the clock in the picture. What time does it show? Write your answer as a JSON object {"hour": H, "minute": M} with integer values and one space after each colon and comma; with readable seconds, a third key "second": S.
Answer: {"hour": 7, "minute": 10}
